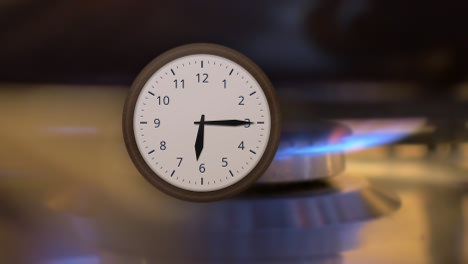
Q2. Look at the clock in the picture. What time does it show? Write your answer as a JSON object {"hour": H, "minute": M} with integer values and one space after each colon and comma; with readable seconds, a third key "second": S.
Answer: {"hour": 6, "minute": 15}
